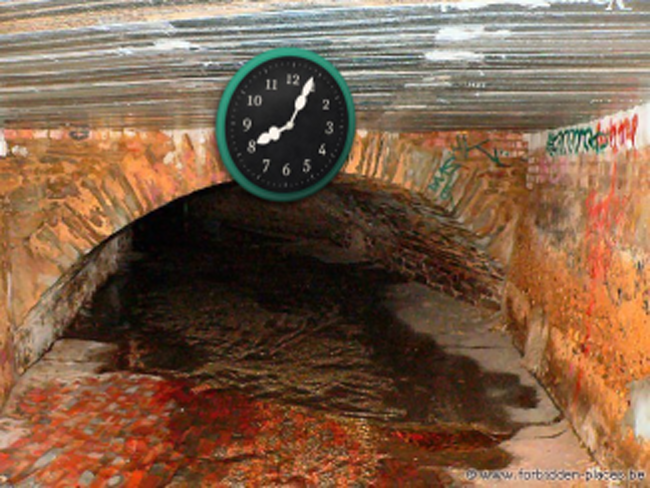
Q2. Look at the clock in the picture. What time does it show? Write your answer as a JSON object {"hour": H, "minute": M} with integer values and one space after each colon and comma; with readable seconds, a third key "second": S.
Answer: {"hour": 8, "minute": 4}
